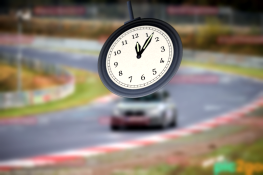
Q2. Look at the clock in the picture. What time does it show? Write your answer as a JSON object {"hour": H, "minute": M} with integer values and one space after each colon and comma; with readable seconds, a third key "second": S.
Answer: {"hour": 12, "minute": 7}
